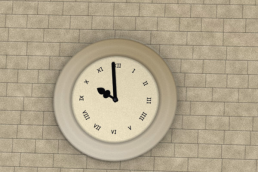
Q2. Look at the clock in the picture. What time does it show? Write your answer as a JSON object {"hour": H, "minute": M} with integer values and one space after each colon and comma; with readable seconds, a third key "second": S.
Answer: {"hour": 9, "minute": 59}
